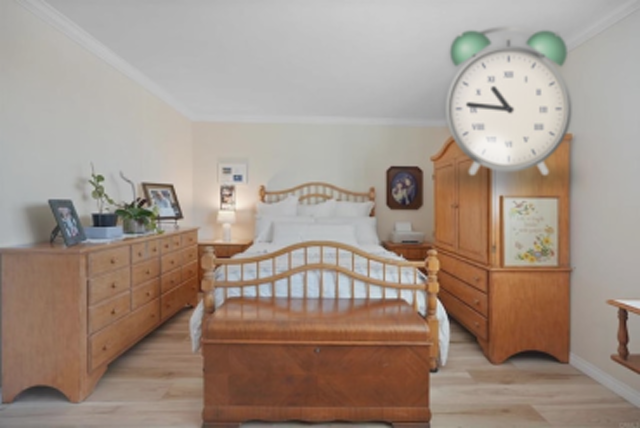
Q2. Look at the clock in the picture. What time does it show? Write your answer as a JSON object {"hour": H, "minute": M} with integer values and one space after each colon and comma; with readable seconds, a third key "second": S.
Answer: {"hour": 10, "minute": 46}
